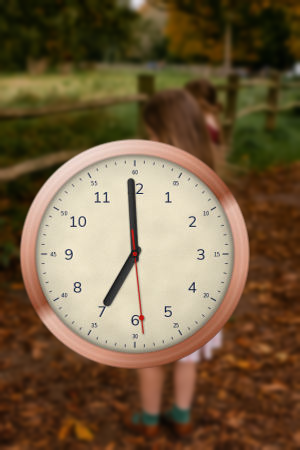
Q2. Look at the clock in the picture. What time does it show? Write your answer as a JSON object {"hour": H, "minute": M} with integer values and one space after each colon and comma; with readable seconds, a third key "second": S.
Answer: {"hour": 6, "minute": 59, "second": 29}
